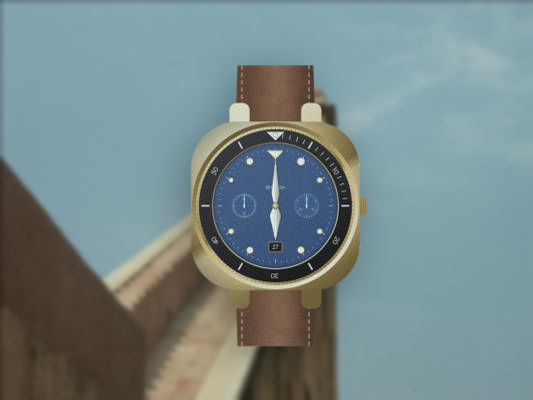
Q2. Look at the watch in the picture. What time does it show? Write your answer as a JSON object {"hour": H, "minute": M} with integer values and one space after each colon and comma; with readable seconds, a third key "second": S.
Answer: {"hour": 6, "minute": 0}
